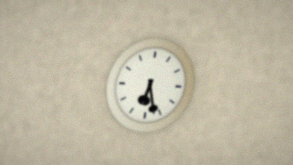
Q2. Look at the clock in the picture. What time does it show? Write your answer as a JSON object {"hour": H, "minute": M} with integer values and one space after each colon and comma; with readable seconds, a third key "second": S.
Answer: {"hour": 6, "minute": 27}
